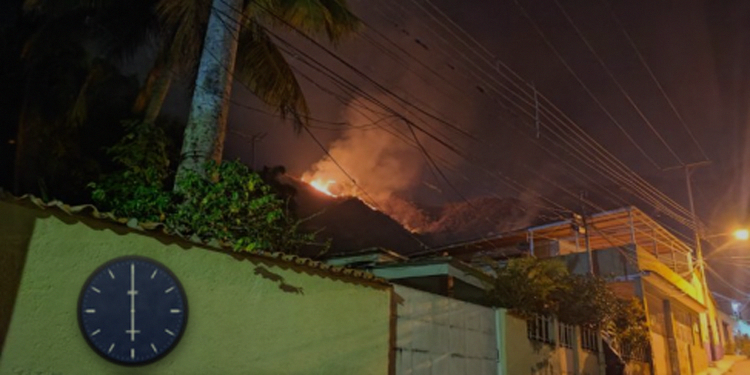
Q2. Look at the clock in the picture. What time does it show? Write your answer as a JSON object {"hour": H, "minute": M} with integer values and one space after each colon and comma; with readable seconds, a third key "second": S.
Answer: {"hour": 6, "minute": 0}
